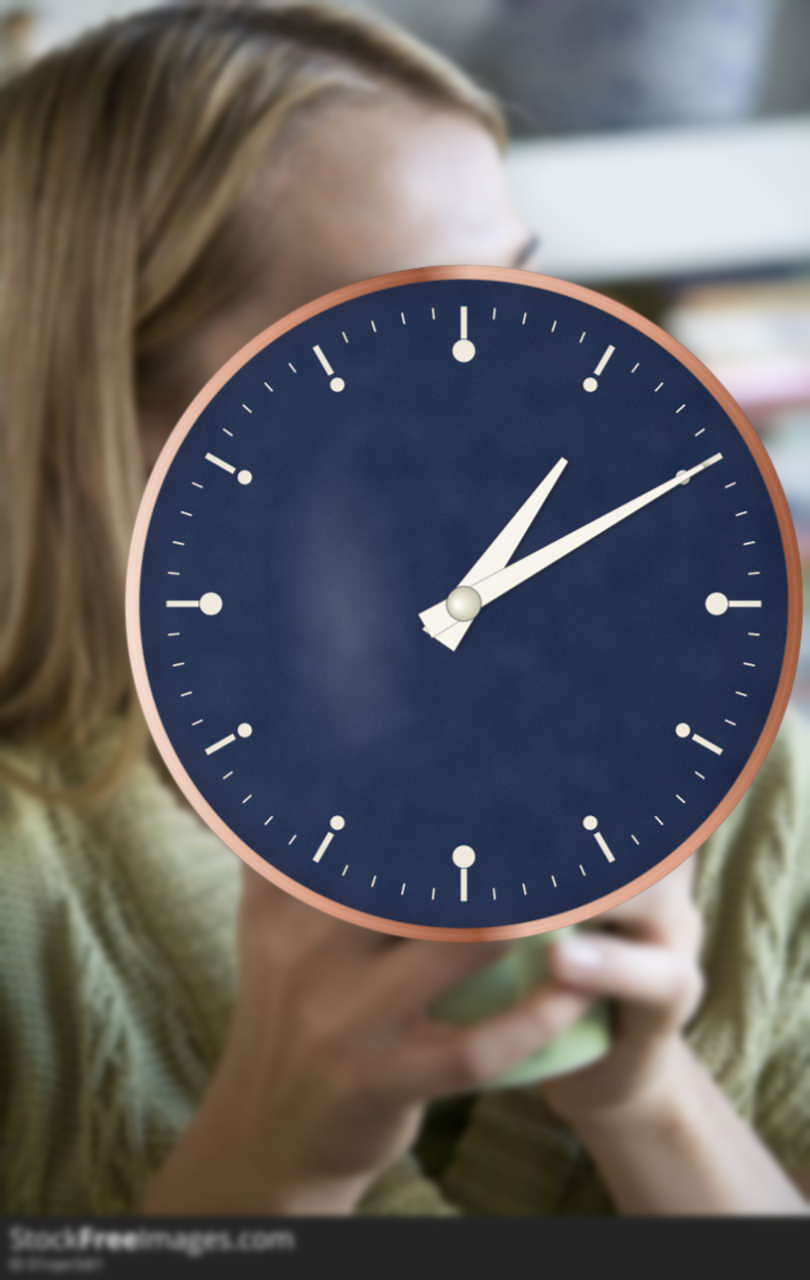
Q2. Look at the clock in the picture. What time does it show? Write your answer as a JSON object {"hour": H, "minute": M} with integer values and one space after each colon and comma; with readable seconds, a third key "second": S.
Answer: {"hour": 1, "minute": 10}
